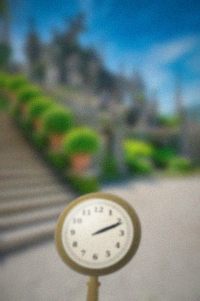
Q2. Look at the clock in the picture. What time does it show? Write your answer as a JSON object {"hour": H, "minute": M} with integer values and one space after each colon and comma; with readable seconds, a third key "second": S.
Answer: {"hour": 2, "minute": 11}
